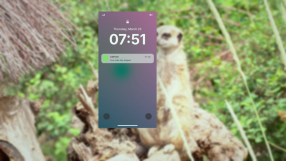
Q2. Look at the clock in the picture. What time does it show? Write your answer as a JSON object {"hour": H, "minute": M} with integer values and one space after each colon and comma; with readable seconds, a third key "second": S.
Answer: {"hour": 7, "minute": 51}
